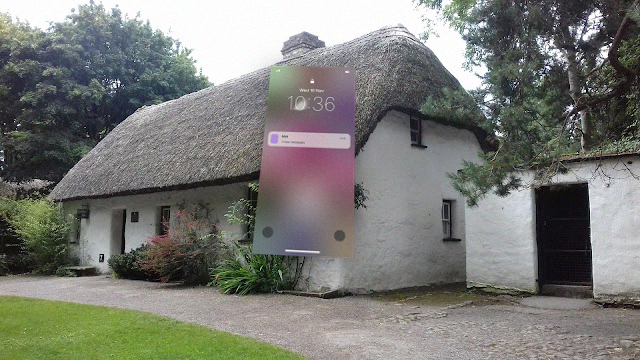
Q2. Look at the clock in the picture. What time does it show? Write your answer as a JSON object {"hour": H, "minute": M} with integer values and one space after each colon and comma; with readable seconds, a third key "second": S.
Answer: {"hour": 10, "minute": 36}
